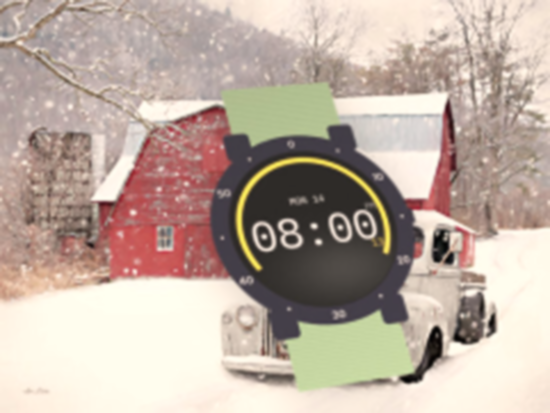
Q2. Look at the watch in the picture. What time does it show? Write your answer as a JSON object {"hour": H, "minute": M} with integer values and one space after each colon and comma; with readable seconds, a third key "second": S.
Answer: {"hour": 8, "minute": 0}
